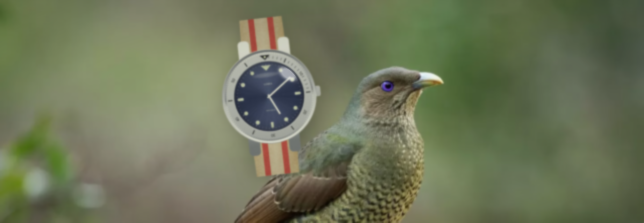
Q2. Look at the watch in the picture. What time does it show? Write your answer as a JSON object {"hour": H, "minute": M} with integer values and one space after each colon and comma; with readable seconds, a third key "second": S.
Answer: {"hour": 5, "minute": 9}
